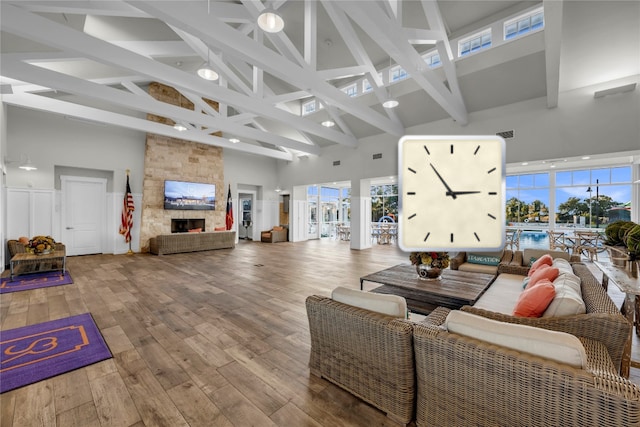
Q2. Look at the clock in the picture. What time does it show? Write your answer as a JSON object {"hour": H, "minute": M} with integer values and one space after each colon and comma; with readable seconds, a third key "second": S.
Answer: {"hour": 2, "minute": 54}
